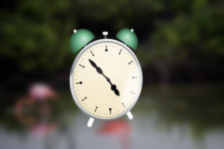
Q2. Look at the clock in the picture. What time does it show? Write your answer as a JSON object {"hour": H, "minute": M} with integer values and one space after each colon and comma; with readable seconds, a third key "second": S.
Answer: {"hour": 4, "minute": 53}
